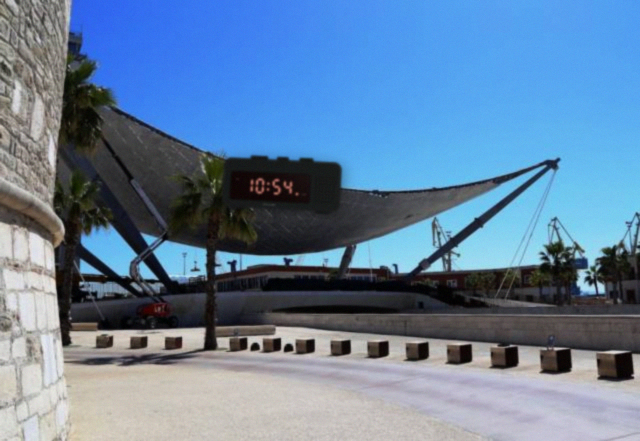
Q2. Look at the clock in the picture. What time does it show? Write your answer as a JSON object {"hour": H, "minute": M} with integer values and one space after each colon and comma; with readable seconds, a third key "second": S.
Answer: {"hour": 10, "minute": 54}
